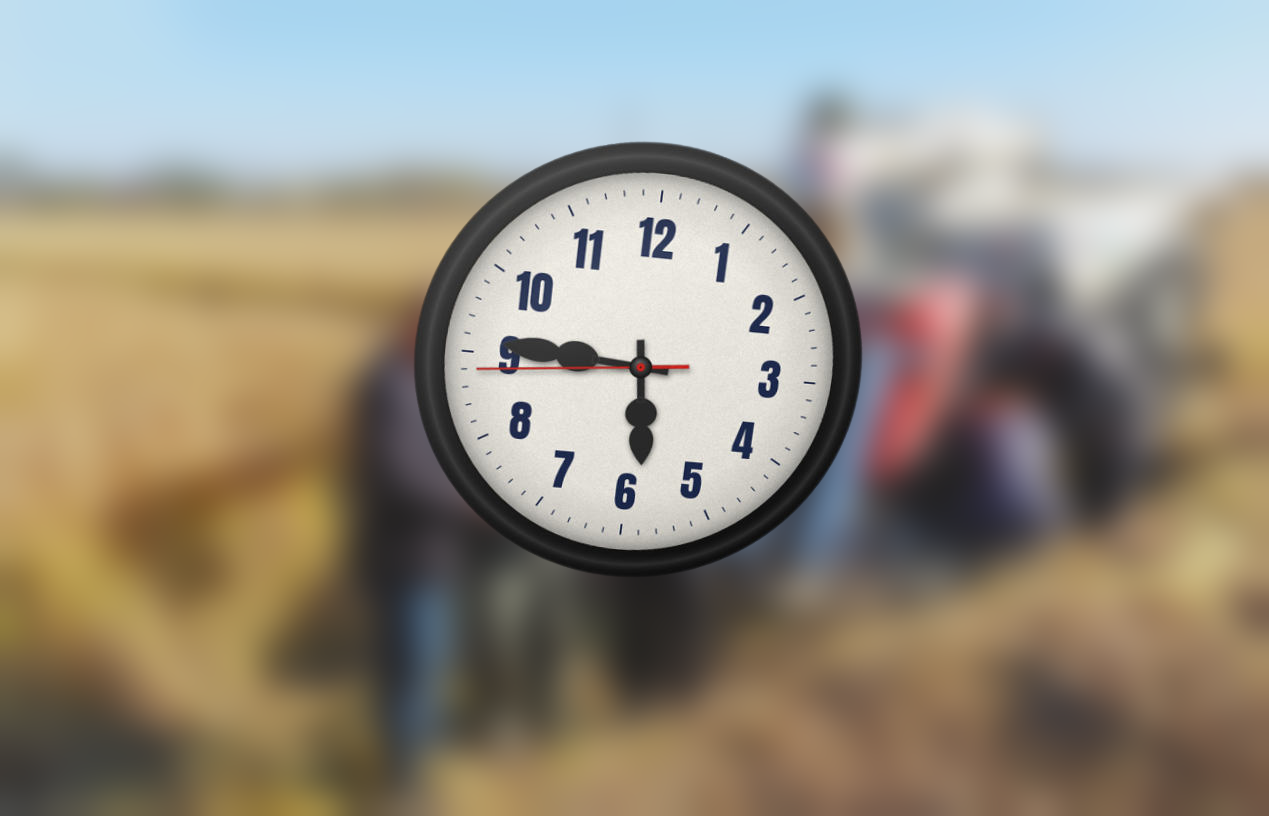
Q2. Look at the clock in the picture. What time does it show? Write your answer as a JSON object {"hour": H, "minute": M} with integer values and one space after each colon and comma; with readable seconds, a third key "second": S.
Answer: {"hour": 5, "minute": 45, "second": 44}
